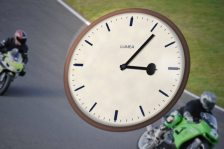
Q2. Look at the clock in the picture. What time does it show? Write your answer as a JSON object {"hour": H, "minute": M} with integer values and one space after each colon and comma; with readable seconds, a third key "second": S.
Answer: {"hour": 3, "minute": 6}
